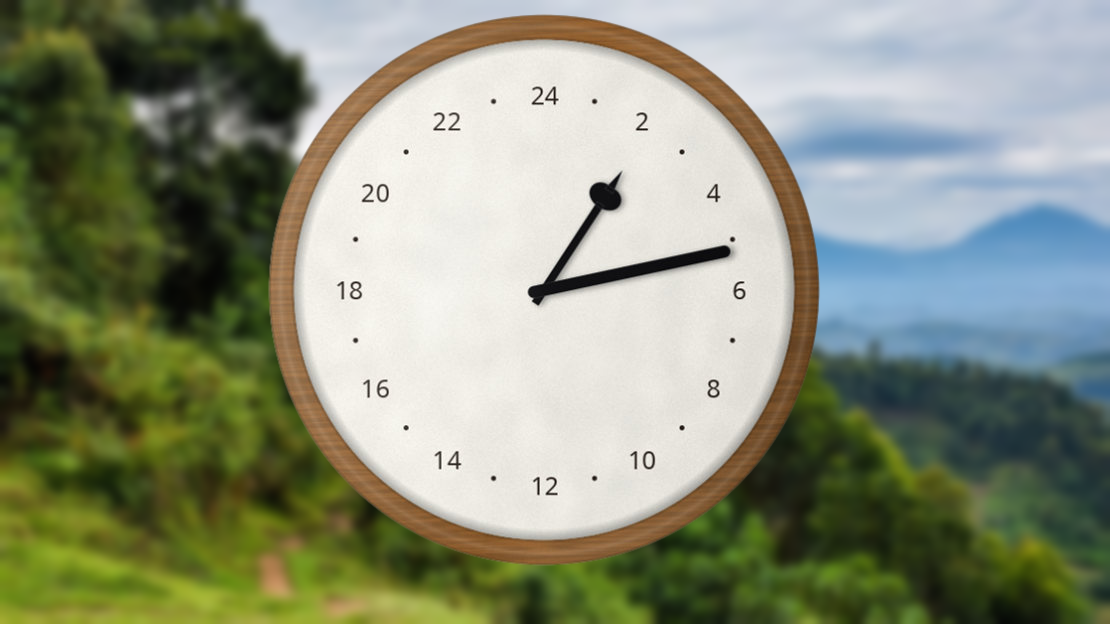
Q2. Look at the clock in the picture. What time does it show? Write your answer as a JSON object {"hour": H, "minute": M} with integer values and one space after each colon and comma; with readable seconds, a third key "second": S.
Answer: {"hour": 2, "minute": 13}
